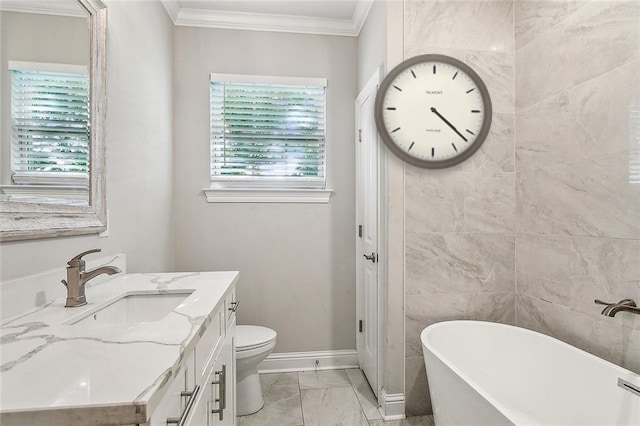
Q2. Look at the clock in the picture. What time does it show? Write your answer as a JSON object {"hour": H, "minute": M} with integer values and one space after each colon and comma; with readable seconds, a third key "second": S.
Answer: {"hour": 4, "minute": 22}
